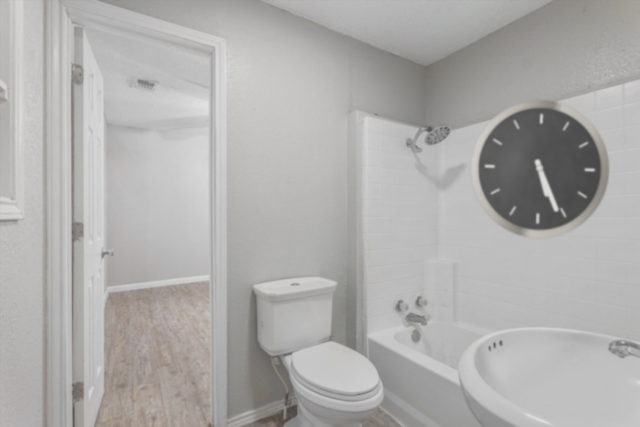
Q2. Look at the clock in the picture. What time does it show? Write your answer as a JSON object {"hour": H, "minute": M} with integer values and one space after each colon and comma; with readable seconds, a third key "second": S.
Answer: {"hour": 5, "minute": 26}
